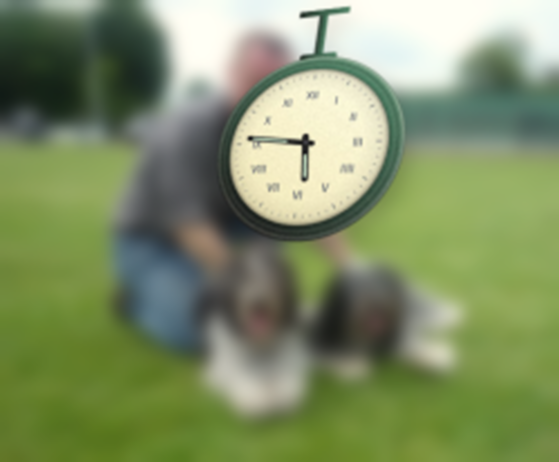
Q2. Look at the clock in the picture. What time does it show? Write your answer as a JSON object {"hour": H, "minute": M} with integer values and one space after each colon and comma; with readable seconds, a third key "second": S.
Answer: {"hour": 5, "minute": 46}
